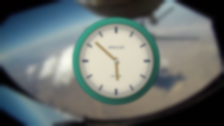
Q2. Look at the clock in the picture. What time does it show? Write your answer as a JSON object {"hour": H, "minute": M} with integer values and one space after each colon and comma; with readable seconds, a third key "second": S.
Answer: {"hour": 5, "minute": 52}
